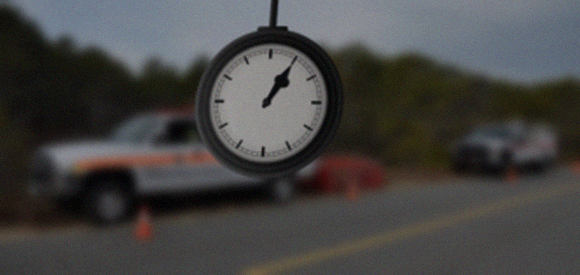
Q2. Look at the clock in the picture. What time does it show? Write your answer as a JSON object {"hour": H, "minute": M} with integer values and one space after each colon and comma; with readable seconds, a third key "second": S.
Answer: {"hour": 1, "minute": 5}
